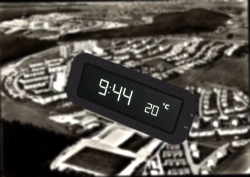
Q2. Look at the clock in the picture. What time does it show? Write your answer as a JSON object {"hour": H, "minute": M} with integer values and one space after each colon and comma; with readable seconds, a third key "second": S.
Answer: {"hour": 9, "minute": 44}
